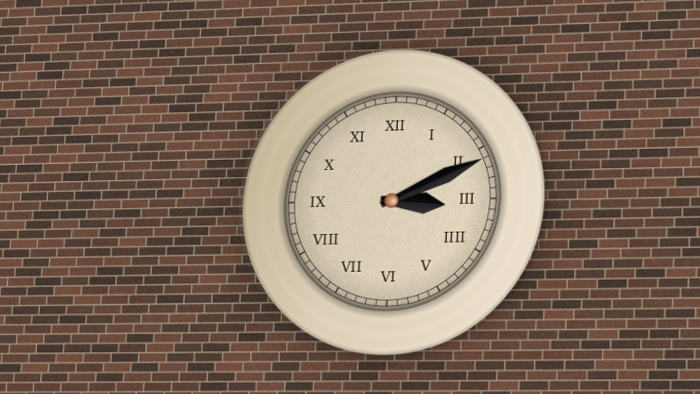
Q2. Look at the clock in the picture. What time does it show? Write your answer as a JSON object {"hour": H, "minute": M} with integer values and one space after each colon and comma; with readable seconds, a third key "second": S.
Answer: {"hour": 3, "minute": 11}
